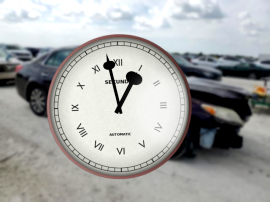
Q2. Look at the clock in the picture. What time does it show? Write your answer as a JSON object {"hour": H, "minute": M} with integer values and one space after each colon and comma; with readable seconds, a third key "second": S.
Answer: {"hour": 12, "minute": 58}
